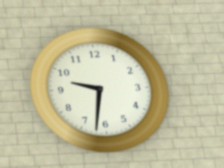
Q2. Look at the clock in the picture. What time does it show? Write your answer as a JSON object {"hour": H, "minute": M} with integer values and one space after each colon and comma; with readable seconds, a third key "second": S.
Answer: {"hour": 9, "minute": 32}
